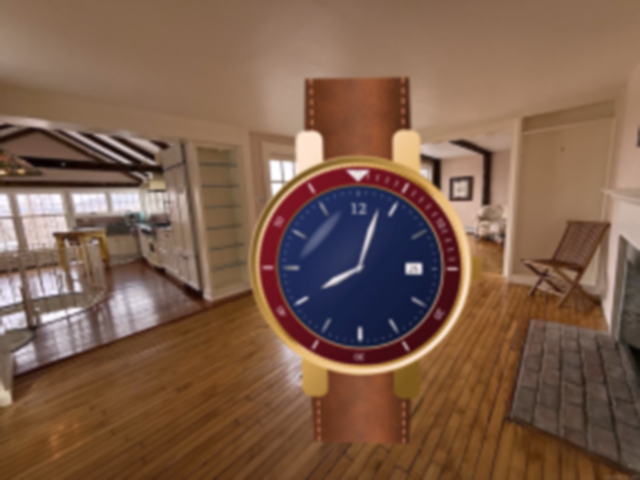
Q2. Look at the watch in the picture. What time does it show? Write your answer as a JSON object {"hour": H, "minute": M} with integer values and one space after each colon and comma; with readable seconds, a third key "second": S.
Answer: {"hour": 8, "minute": 3}
